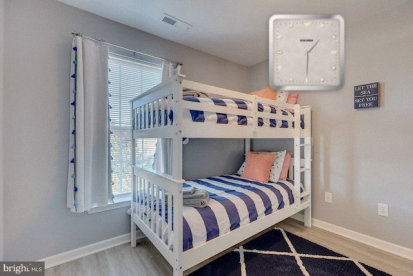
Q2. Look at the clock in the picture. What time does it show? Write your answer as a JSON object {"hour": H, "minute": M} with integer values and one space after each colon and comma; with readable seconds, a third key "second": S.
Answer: {"hour": 1, "minute": 30}
